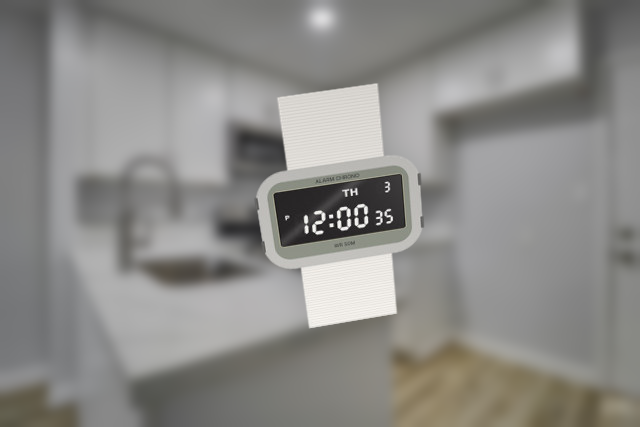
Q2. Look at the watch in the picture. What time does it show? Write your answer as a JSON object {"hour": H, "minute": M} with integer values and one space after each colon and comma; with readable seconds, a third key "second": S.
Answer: {"hour": 12, "minute": 0, "second": 35}
